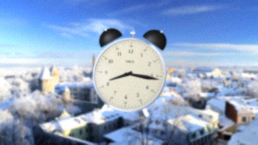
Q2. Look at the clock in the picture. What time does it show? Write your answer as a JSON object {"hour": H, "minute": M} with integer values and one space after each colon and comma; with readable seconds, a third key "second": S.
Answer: {"hour": 8, "minute": 16}
